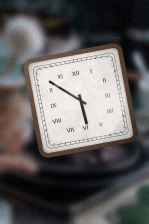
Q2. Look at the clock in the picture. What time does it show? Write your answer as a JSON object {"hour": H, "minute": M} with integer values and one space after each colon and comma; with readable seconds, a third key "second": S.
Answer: {"hour": 5, "minute": 52}
